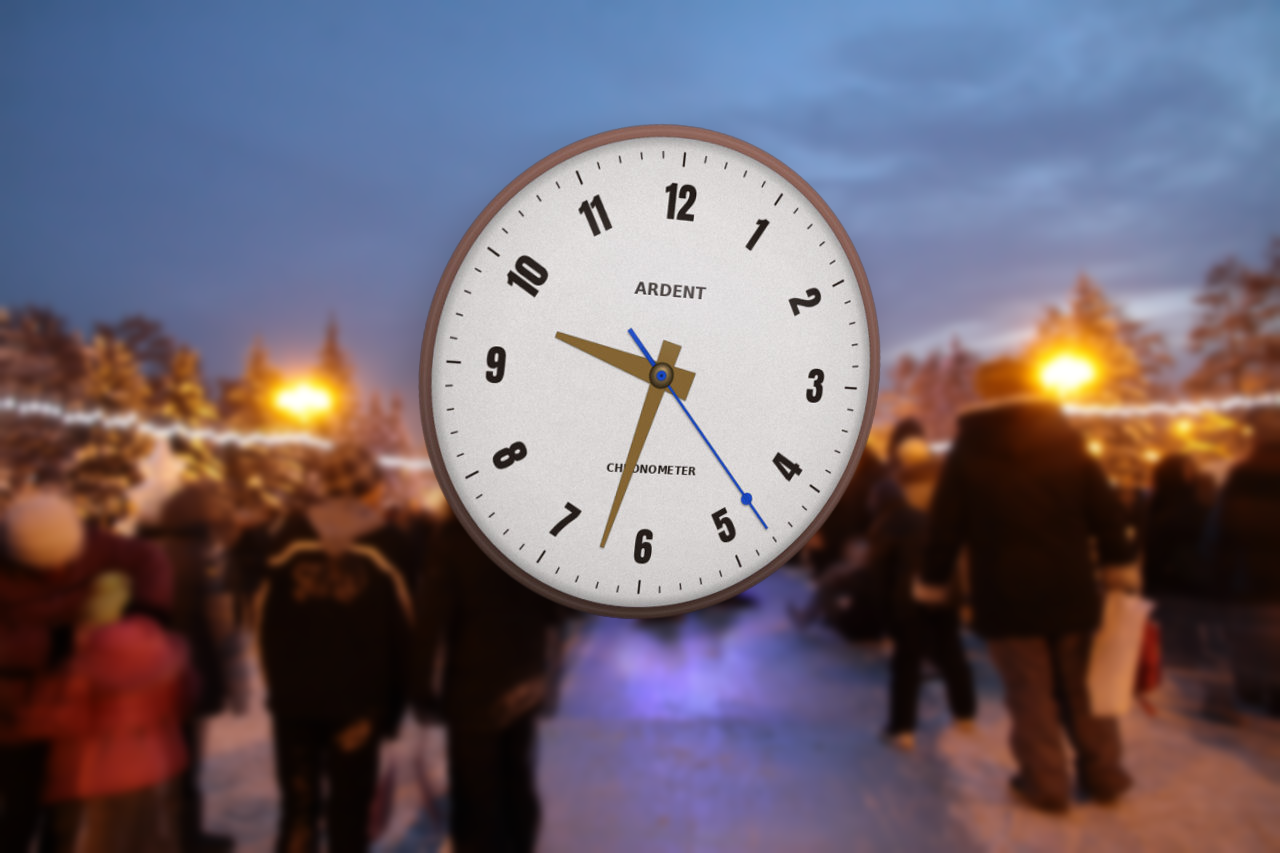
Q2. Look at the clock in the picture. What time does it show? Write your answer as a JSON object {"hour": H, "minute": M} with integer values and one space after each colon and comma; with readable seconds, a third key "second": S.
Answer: {"hour": 9, "minute": 32, "second": 23}
